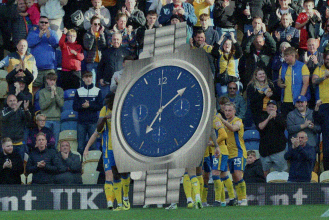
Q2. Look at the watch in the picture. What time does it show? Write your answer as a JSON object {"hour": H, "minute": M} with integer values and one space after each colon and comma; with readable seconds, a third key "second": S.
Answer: {"hour": 7, "minute": 9}
